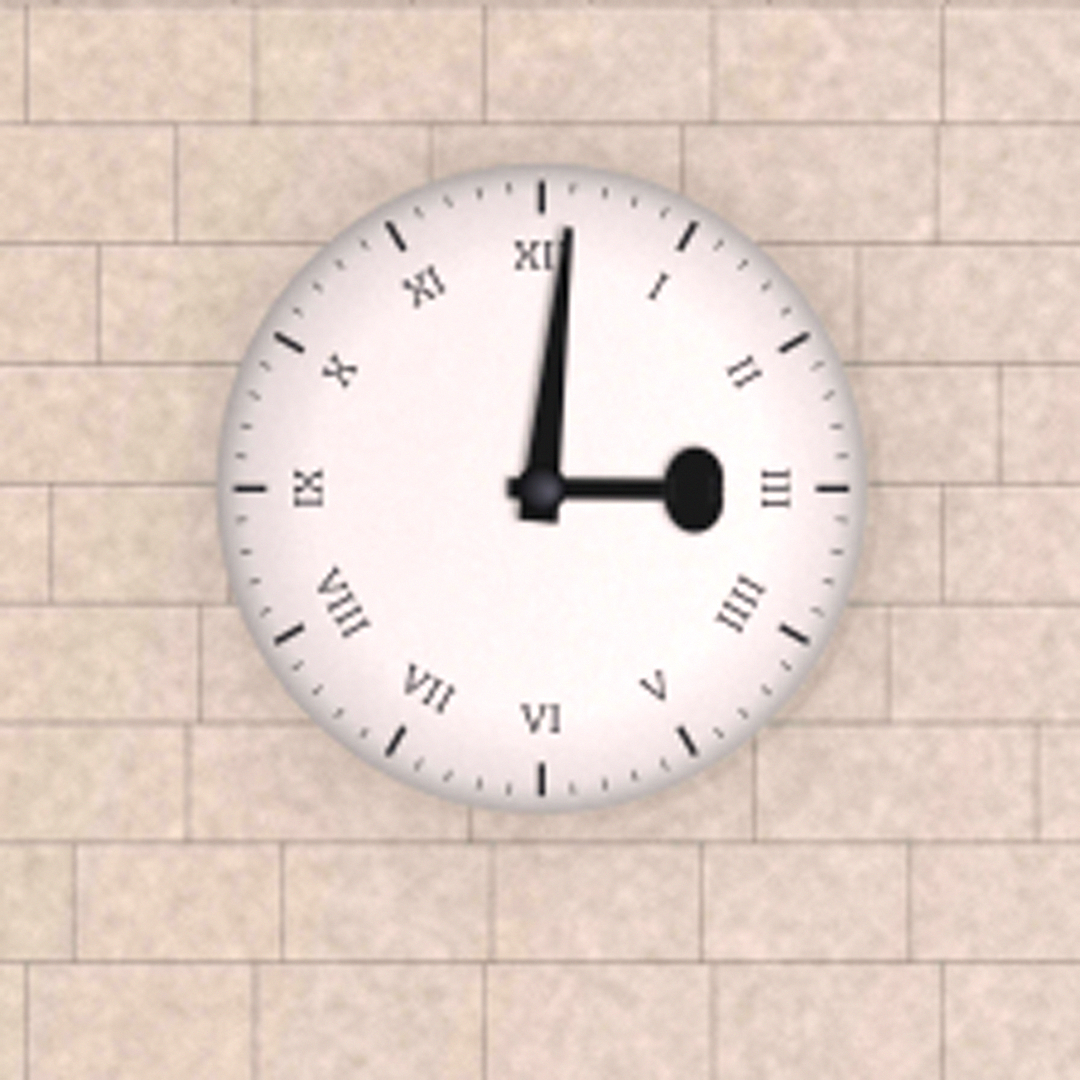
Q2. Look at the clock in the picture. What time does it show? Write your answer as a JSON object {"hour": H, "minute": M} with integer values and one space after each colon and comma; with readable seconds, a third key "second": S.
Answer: {"hour": 3, "minute": 1}
